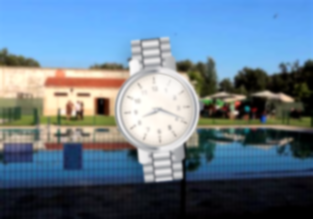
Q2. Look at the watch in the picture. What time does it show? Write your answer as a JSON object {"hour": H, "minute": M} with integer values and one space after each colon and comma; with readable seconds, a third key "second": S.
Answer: {"hour": 8, "minute": 19}
